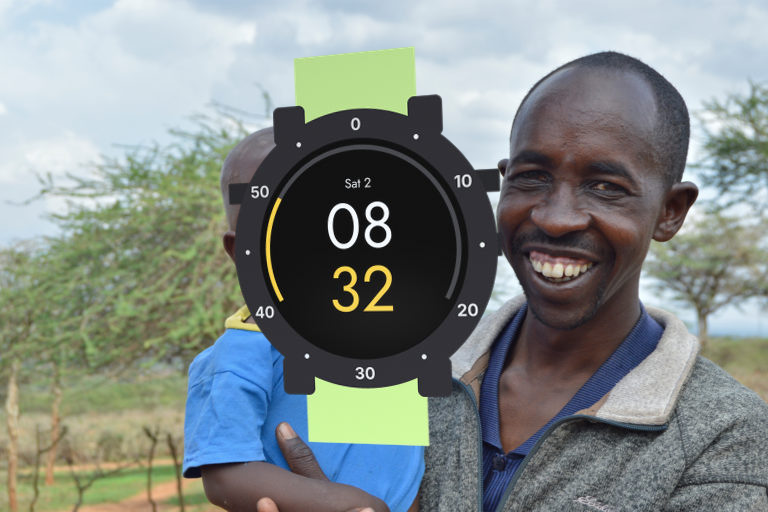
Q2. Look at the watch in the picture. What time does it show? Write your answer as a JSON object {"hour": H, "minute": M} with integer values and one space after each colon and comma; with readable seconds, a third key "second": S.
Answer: {"hour": 8, "minute": 32}
